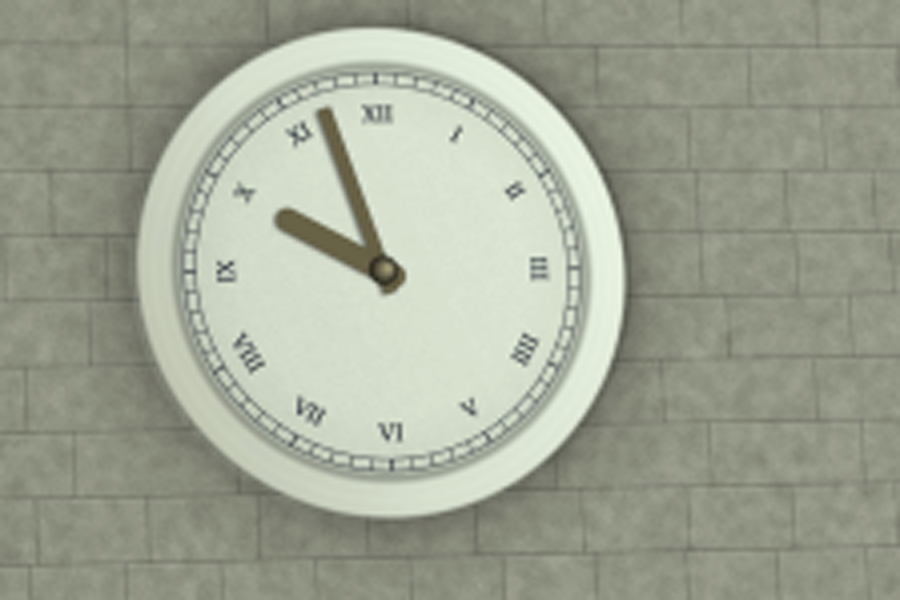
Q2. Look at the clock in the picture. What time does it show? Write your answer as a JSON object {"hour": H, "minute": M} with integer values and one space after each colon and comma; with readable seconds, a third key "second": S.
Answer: {"hour": 9, "minute": 57}
